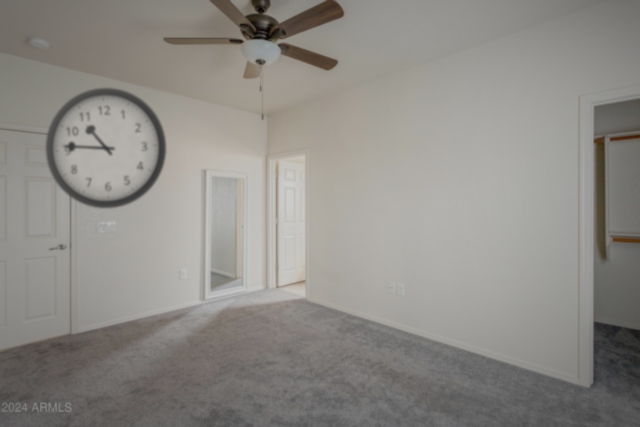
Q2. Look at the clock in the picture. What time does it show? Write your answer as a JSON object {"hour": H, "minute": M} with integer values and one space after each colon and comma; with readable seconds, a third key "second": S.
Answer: {"hour": 10, "minute": 46}
